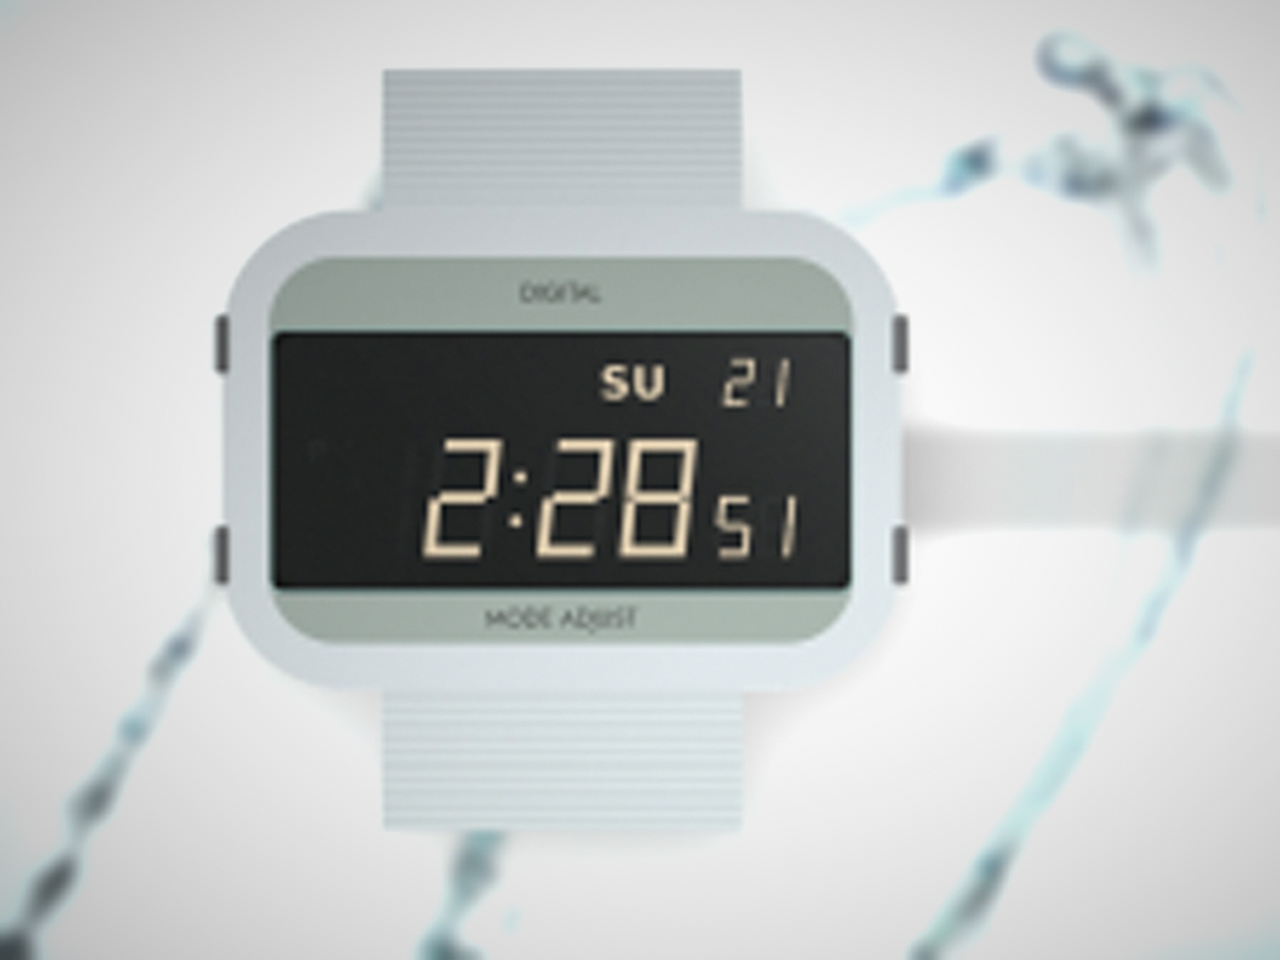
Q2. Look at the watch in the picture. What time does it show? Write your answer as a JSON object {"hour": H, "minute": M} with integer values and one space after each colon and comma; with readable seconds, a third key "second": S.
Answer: {"hour": 2, "minute": 28, "second": 51}
